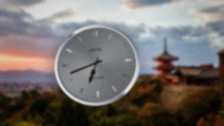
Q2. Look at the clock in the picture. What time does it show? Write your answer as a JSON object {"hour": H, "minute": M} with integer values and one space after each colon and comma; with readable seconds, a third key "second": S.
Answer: {"hour": 6, "minute": 42}
